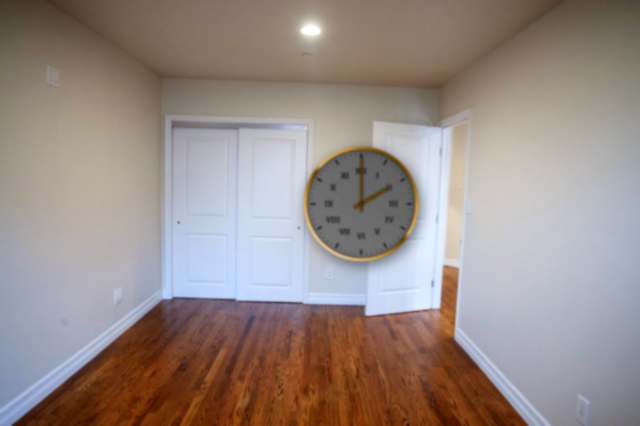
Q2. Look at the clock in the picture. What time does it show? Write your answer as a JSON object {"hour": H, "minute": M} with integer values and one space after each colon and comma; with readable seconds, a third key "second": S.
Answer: {"hour": 2, "minute": 0}
